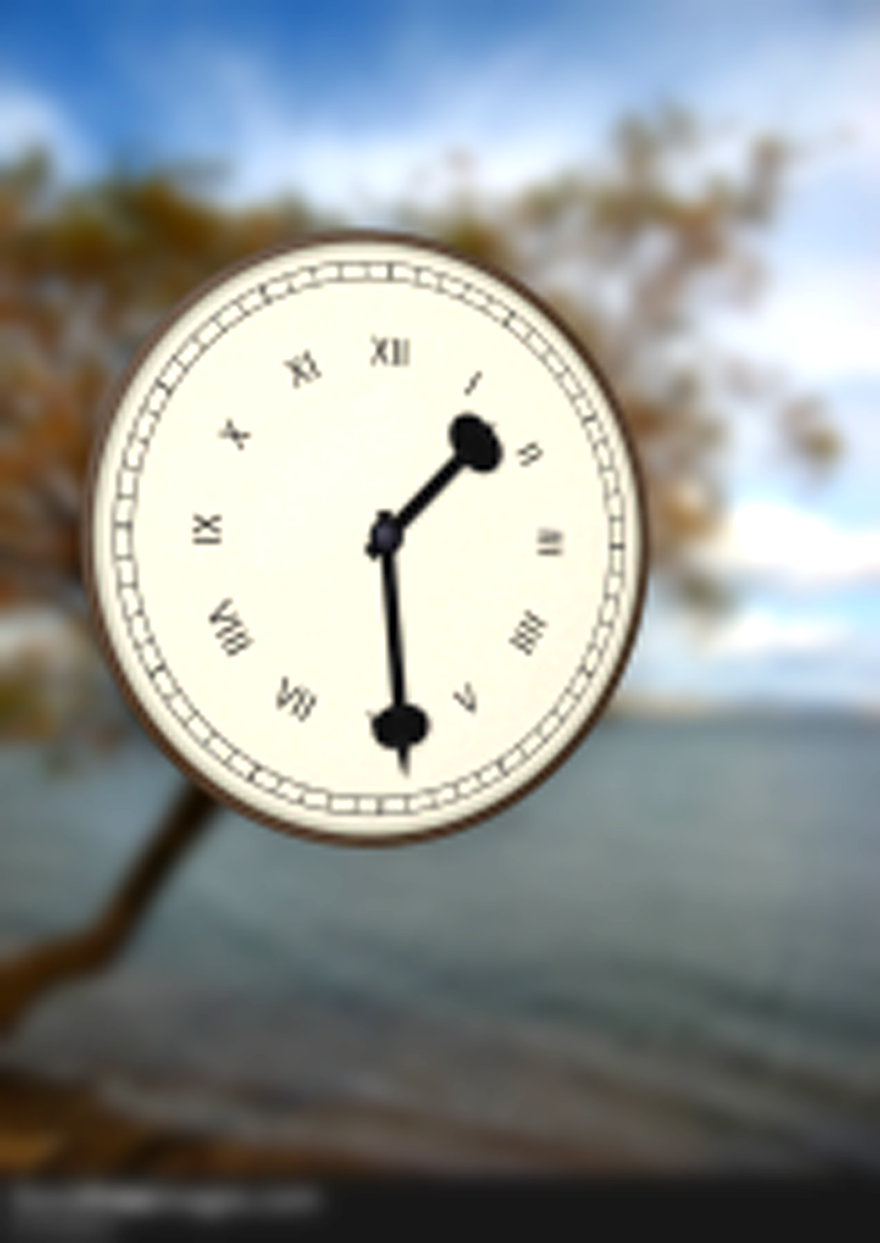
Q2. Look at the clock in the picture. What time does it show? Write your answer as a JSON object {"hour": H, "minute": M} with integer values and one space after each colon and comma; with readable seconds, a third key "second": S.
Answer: {"hour": 1, "minute": 29}
